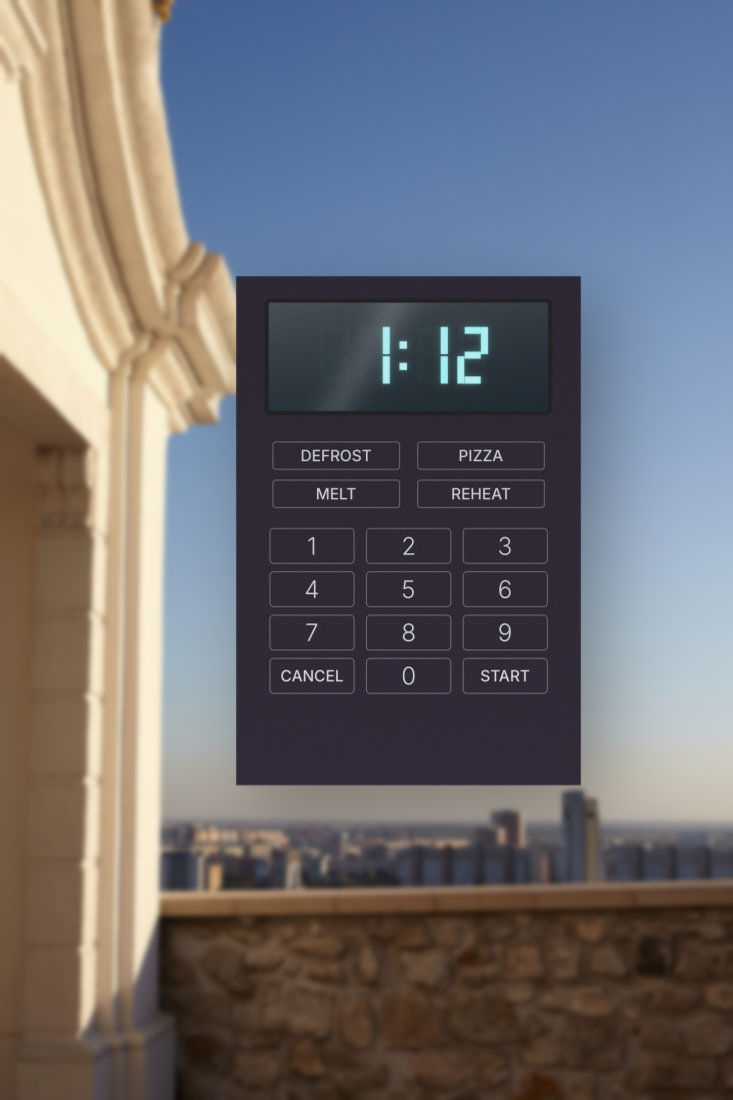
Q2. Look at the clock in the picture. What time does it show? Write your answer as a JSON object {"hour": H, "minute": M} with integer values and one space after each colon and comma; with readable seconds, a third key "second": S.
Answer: {"hour": 1, "minute": 12}
